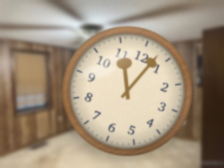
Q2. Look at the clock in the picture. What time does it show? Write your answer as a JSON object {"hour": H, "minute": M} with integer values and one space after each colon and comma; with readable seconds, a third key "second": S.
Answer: {"hour": 11, "minute": 3}
